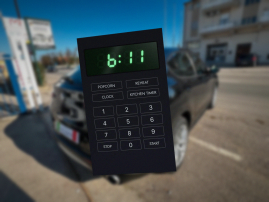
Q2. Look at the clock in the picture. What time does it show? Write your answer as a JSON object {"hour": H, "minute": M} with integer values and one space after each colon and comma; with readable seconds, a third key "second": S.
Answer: {"hour": 6, "minute": 11}
